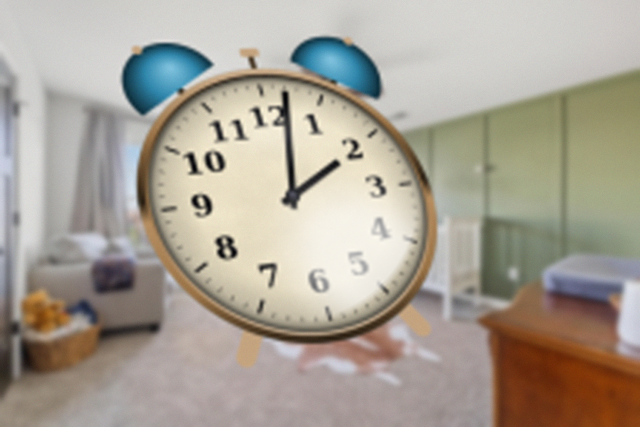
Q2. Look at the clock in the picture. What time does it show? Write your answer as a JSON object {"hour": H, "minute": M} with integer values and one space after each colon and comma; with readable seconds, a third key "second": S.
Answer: {"hour": 2, "minute": 2}
